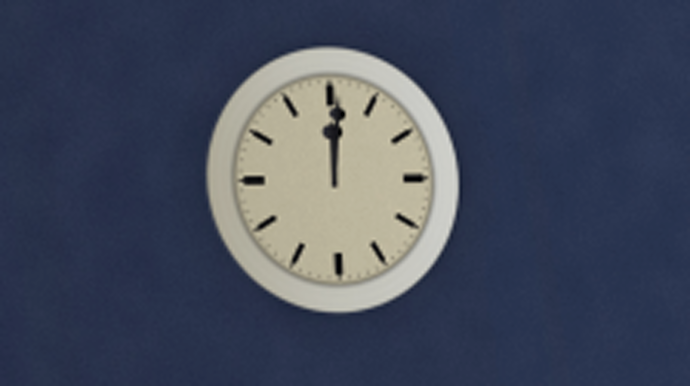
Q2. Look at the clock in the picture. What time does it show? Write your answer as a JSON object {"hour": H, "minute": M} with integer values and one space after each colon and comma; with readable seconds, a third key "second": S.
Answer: {"hour": 12, "minute": 1}
